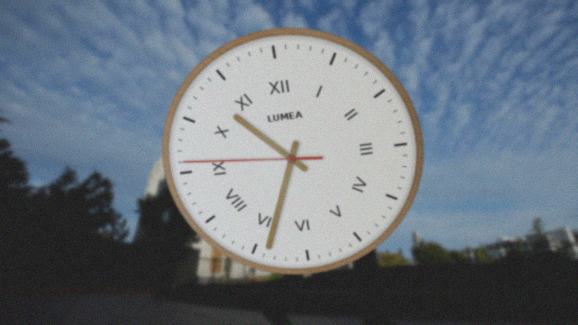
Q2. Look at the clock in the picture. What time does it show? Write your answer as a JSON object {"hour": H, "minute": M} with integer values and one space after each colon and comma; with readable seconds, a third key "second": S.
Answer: {"hour": 10, "minute": 33, "second": 46}
